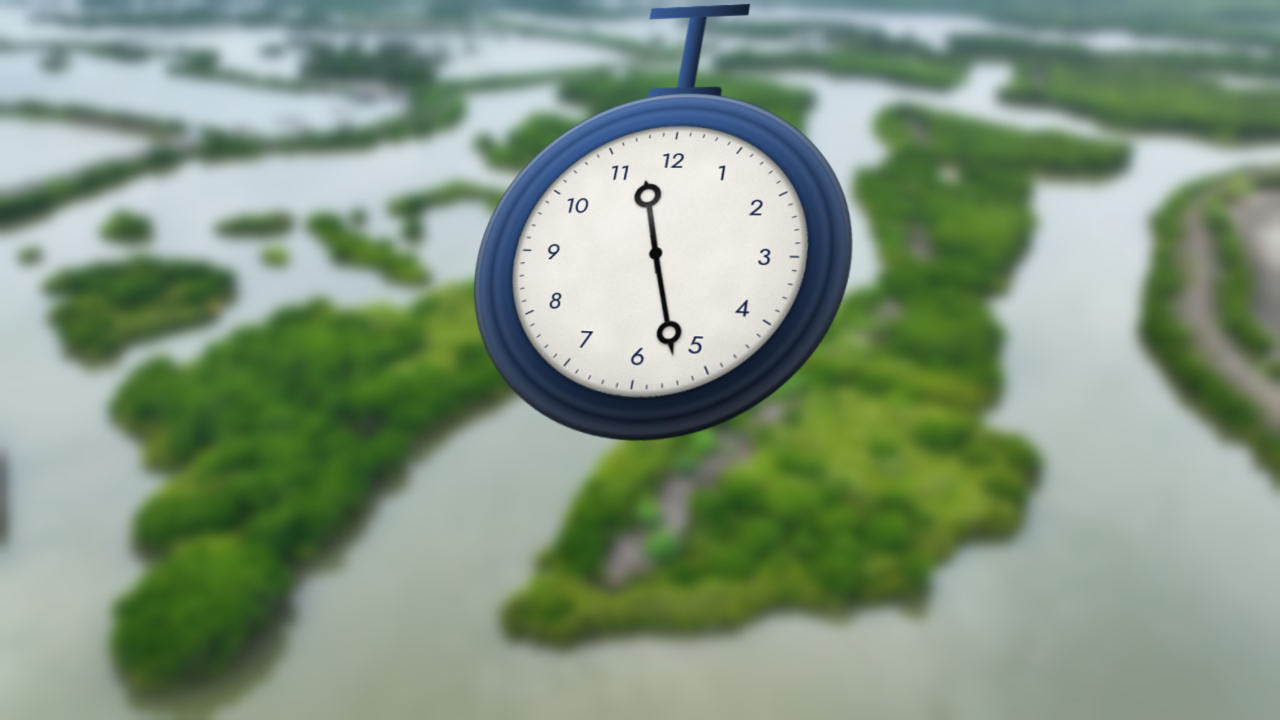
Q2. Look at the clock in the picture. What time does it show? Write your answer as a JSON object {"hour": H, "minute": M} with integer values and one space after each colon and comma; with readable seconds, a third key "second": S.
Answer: {"hour": 11, "minute": 27}
